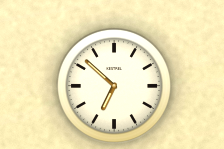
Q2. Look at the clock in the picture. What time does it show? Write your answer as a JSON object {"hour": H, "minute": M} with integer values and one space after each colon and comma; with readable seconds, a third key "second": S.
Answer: {"hour": 6, "minute": 52}
